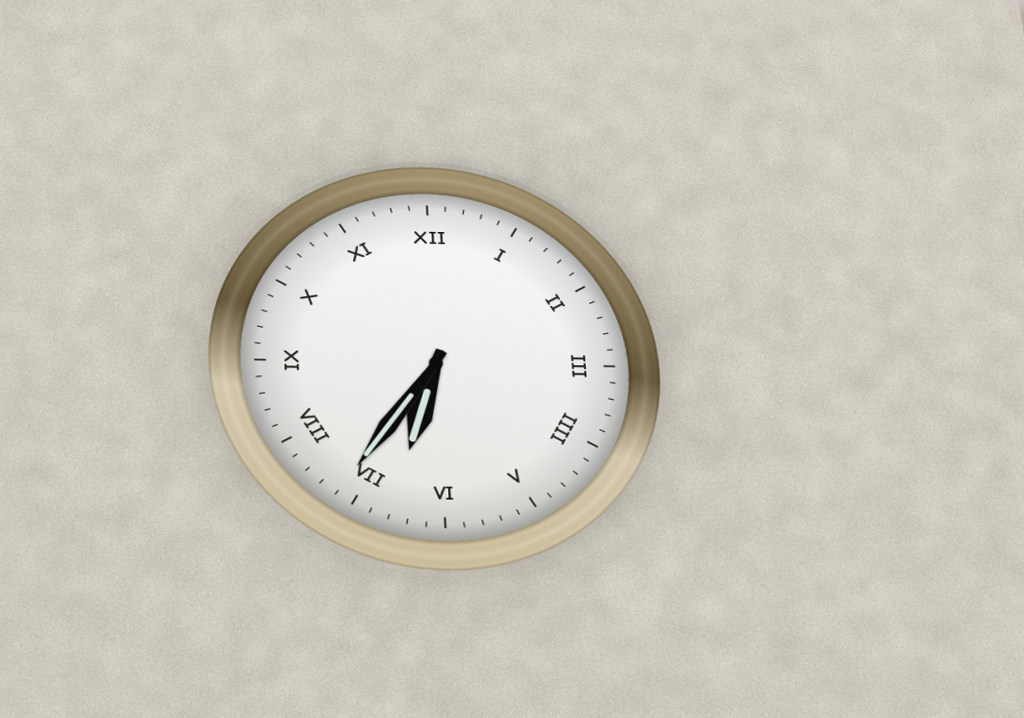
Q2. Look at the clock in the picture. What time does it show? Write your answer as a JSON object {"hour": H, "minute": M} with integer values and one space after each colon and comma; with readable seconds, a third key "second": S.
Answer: {"hour": 6, "minute": 36}
